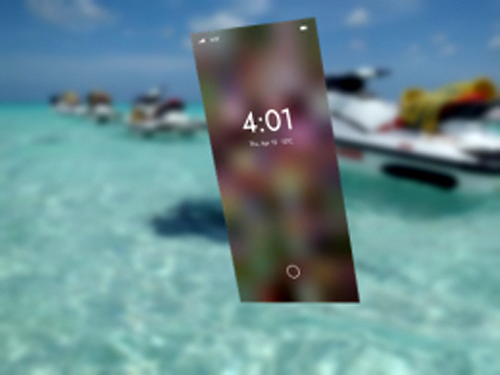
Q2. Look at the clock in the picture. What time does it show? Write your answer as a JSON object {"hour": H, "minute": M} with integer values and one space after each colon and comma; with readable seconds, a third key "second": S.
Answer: {"hour": 4, "minute": 1}
